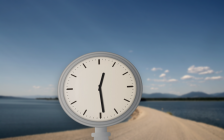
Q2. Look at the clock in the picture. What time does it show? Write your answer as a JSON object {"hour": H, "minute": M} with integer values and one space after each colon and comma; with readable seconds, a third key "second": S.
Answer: {"hour": 12, "minute": 29}
